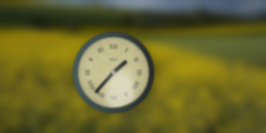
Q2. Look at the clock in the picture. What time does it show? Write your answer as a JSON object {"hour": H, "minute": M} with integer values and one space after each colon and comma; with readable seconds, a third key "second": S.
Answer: {"hour": 1, "minute": 37}
